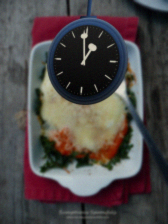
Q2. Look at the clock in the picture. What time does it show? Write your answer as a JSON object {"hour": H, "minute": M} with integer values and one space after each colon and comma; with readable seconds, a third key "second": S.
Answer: {"hour": 12, "minute": 59}
